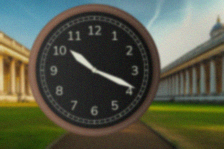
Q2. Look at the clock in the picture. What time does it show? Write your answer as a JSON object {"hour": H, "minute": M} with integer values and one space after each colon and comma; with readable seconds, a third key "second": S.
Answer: {"hour": 10, "minute": 19}
